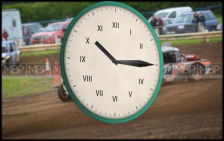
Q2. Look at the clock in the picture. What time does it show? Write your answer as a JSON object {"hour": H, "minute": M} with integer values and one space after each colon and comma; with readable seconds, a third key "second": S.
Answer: {"hour": 10, "minute": 15}
